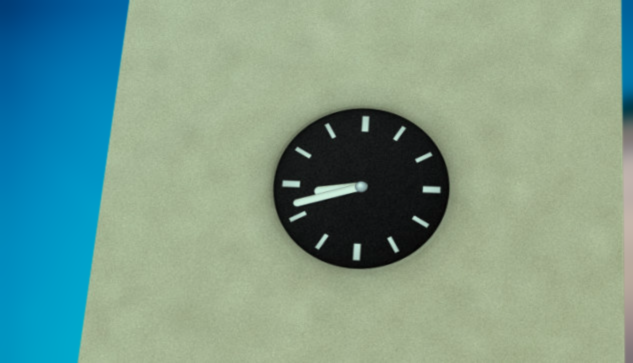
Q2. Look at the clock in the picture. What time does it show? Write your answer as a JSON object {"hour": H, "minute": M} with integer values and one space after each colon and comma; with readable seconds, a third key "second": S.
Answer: {"hour": 8, "minute": 42}
